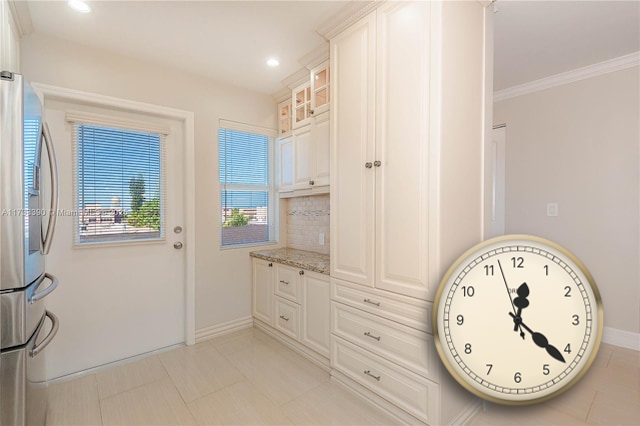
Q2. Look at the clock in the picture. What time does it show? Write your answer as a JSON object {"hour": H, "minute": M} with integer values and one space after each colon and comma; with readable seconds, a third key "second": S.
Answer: {"hour": 12, "minute": 21, "second": 57}
